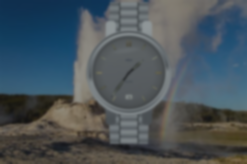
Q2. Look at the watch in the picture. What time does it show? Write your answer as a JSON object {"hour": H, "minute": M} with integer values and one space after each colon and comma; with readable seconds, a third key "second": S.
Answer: {"hour": 1, "minute": 36}
